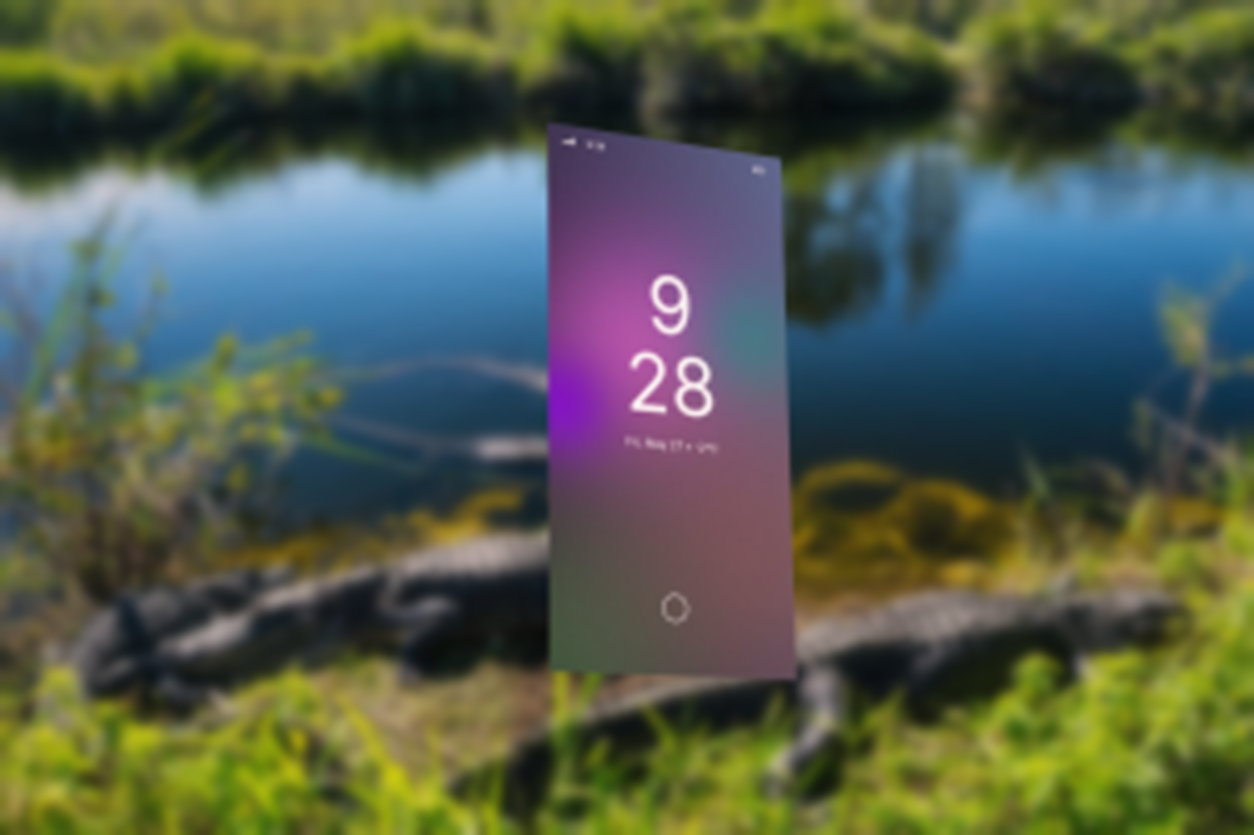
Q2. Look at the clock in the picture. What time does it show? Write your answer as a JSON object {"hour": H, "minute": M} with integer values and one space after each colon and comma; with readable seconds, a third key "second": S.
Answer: {"hour": 9, "minute": 28}
